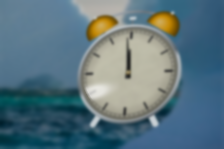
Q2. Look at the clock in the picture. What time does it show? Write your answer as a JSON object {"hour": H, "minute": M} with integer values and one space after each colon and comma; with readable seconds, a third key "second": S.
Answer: {"hour": 11, "minute": 59}
